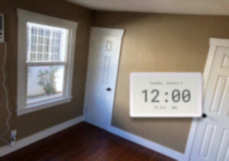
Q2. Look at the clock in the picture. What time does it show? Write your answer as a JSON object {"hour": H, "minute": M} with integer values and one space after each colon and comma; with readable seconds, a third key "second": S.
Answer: {"hour": 12, "minute": 0}
